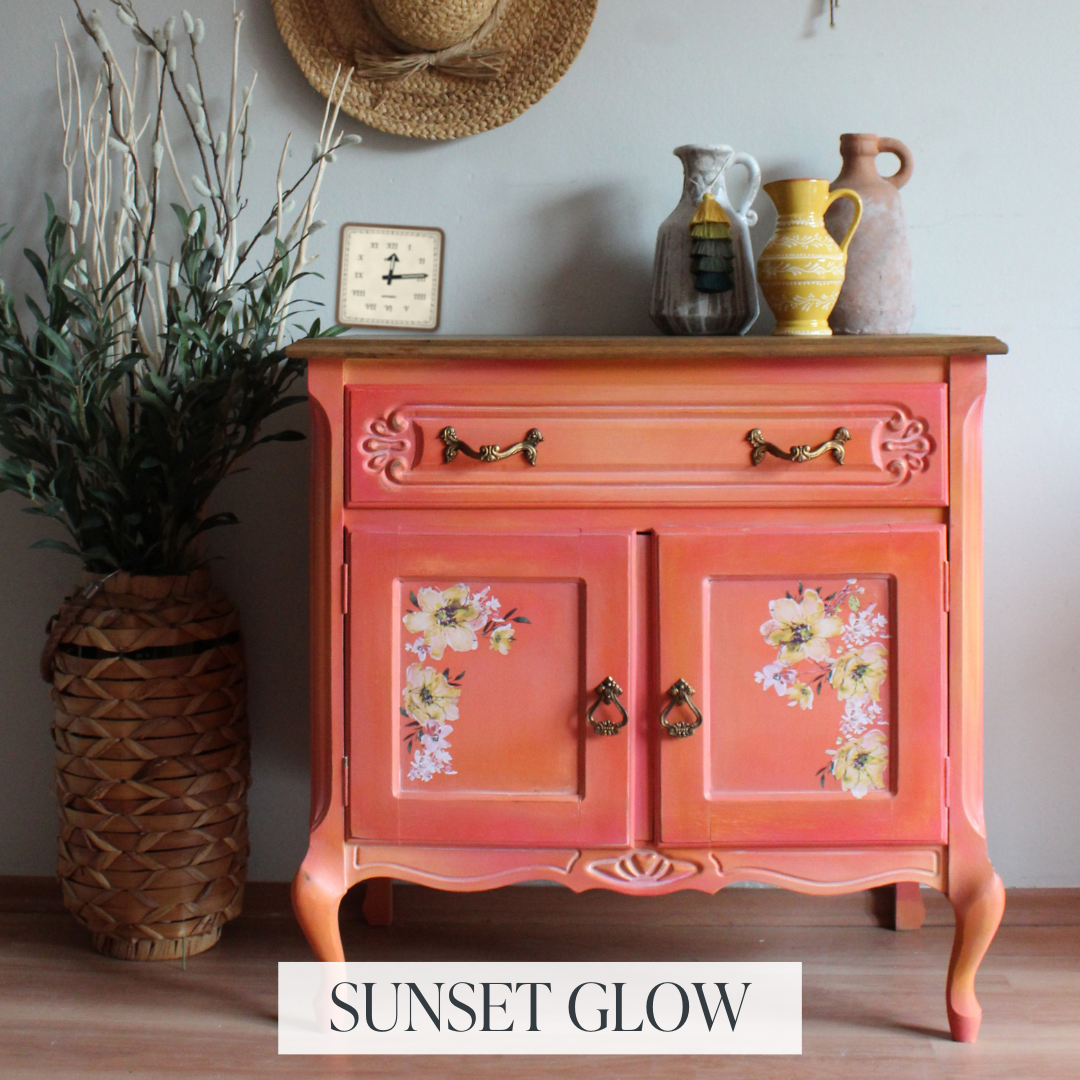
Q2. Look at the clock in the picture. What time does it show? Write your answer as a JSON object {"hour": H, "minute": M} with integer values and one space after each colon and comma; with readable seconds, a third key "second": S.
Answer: {"hour": 12, "minute": 14}
